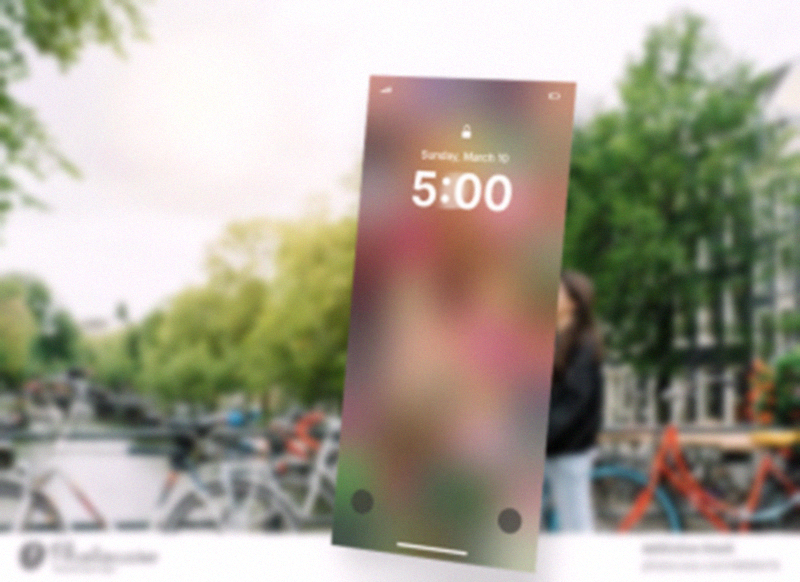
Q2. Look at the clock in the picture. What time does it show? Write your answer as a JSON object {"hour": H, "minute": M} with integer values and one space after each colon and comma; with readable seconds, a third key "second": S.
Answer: {"hour": 5, "minute": 0}
